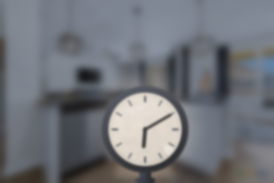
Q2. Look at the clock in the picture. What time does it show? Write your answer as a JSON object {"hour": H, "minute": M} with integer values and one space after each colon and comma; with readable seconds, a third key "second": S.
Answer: {"hour": 6, "minute": 10}
